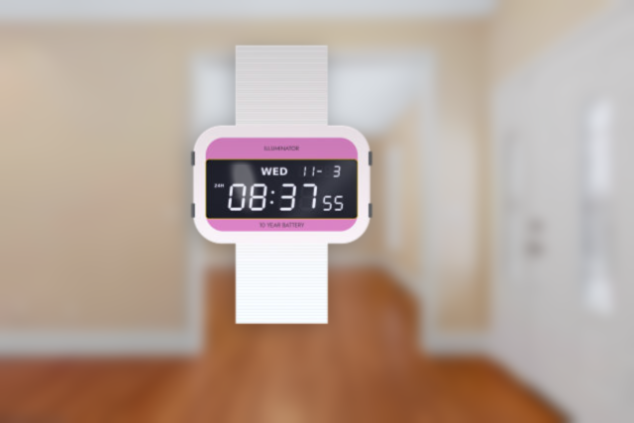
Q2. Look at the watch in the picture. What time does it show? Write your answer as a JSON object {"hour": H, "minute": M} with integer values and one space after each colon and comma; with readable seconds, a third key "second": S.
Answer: {"hour": 8, "minute": 37, "second": 55}
